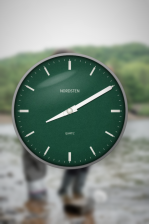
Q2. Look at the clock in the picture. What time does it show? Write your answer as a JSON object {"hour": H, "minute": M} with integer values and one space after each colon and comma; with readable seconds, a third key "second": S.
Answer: {"hour": 8, "minute": 10}
